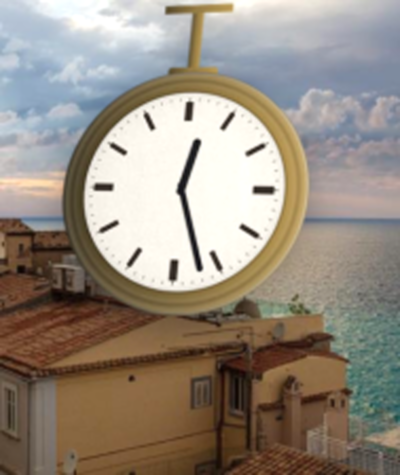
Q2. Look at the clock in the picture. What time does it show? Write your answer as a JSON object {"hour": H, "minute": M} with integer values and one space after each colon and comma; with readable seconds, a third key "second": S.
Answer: {"hour": 12, "minute": 27}
